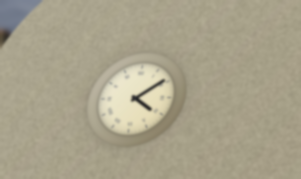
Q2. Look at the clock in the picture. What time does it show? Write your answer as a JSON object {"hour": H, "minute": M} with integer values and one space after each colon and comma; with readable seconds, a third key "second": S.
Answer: {"hour": 4, "minute": 9}
